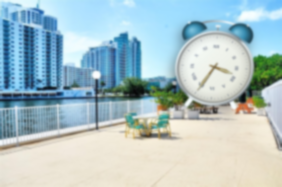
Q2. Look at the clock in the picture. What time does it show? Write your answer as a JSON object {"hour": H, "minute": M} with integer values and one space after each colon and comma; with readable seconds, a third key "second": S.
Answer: {"hour": 3, "minute": 35}
